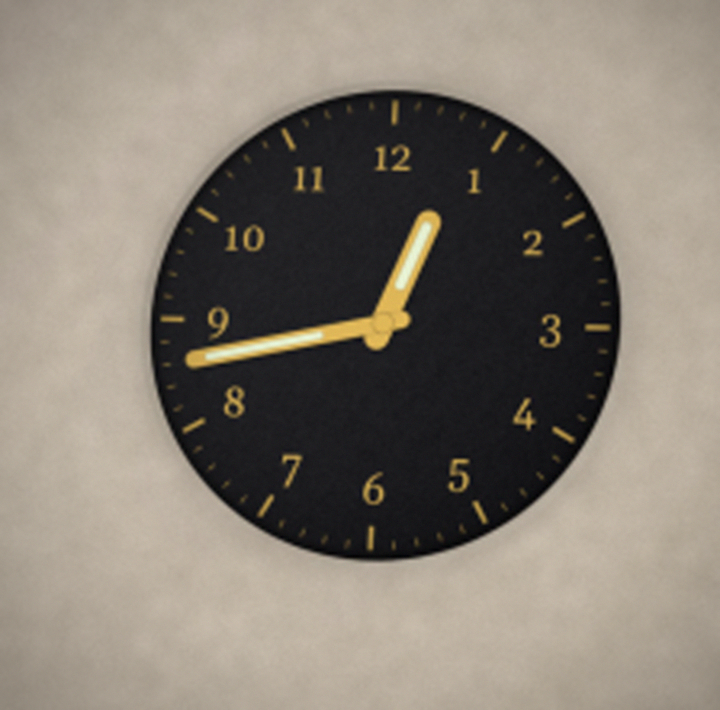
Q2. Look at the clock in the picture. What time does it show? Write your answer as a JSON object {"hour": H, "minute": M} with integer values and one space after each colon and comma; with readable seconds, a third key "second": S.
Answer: {"hour": 12, "minute": 43}
